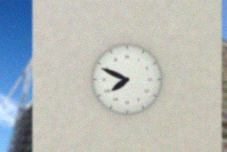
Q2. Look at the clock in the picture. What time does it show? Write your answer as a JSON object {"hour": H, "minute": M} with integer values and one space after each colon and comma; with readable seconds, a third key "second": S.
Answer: {"hour": 7, "minute": 49}
